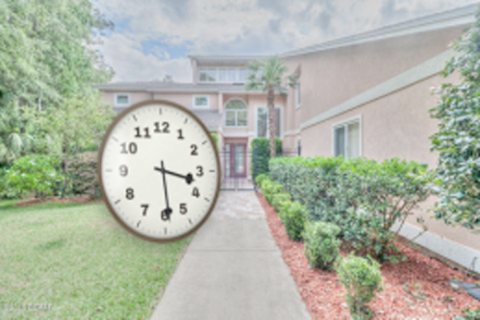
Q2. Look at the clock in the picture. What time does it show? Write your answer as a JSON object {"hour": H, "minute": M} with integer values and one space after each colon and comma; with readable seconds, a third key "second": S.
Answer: {"hour": 3, "minute": 29}
